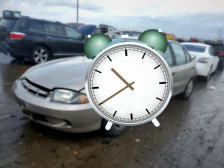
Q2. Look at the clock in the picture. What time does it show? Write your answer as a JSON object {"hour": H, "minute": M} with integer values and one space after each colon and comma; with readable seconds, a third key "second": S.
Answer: {"hour": 10, "minute": 40}
